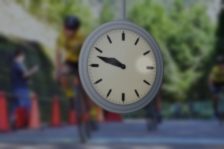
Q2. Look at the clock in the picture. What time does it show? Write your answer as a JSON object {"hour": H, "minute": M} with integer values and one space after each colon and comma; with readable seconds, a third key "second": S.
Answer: {"hour": 9, "minute": 48}
